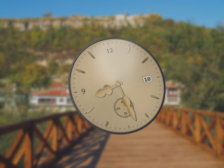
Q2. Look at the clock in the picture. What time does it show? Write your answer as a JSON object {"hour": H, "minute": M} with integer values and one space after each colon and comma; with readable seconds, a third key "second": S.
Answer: {"hour": 8, "minute": 28}
